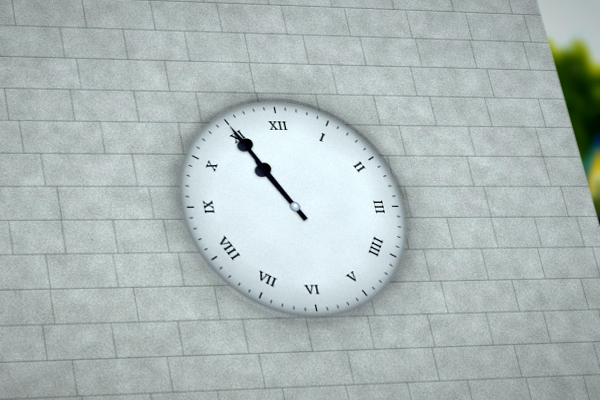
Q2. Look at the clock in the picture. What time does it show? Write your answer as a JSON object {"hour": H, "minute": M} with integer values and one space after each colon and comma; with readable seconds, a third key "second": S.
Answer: {"hour": 10, "minute": 55}
